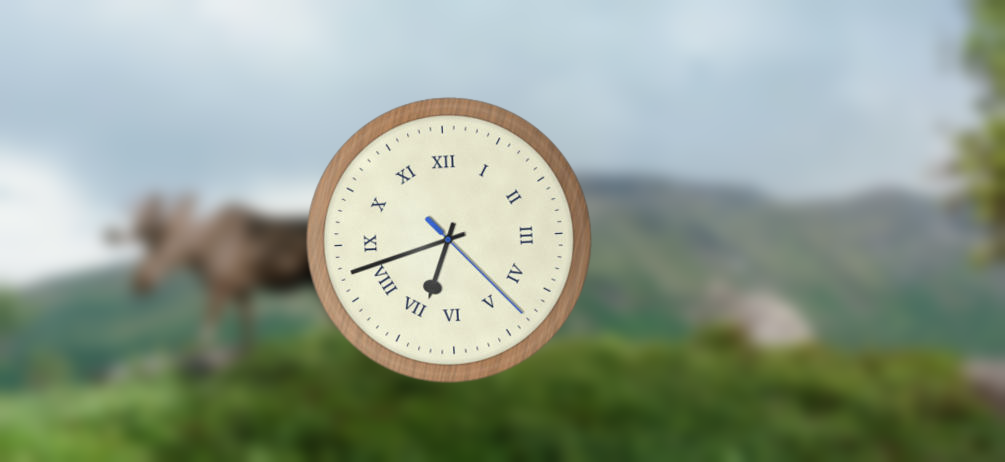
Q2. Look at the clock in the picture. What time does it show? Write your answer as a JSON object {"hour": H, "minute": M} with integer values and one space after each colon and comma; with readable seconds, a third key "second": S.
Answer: {"hour": 6, "minute": 42, "second": 23}
